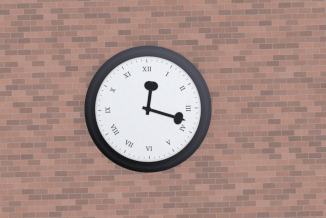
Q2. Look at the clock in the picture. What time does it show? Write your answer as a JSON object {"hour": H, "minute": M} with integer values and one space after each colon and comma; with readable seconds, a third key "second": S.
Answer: {"hour": 12, "minute": 18}
